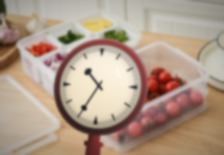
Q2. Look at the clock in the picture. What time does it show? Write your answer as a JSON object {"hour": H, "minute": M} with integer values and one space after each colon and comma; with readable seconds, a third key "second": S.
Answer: {"hour": 10, "minute": 35}
